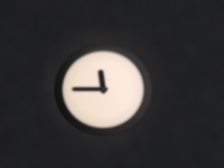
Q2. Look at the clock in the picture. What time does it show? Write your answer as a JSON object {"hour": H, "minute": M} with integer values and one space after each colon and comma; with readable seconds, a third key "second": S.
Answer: {"hour": 11, "minute": 45}
